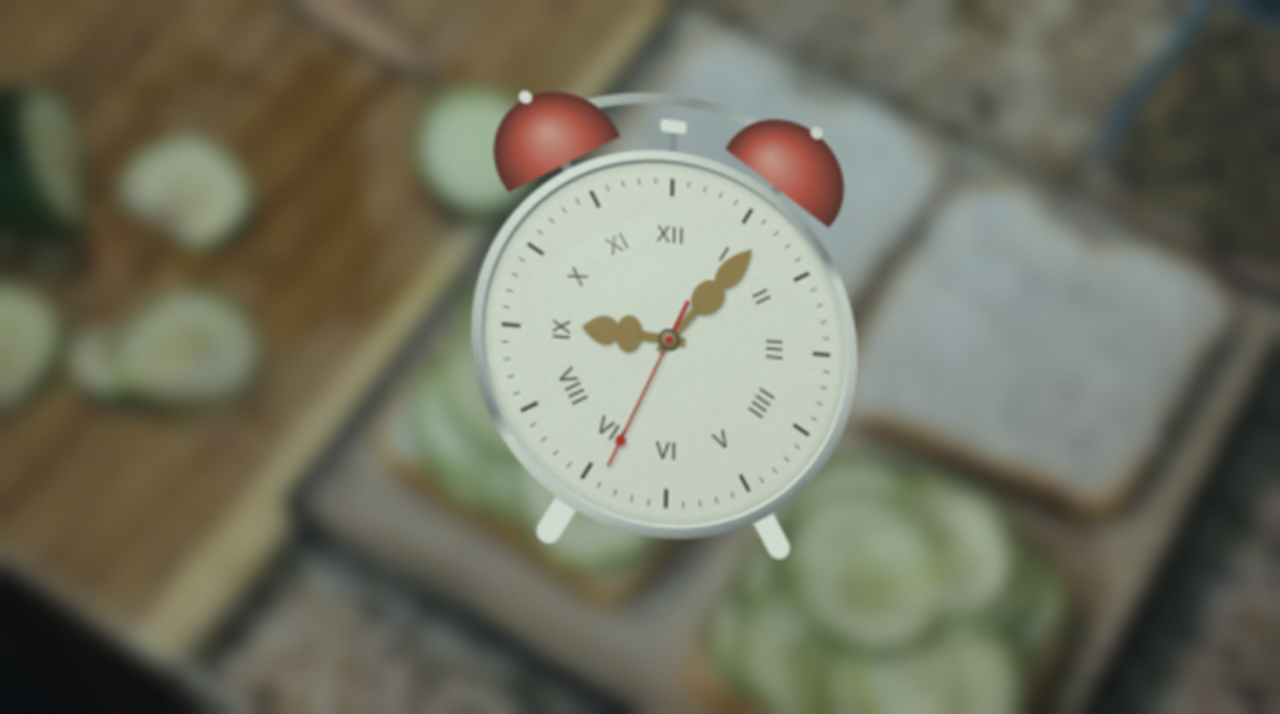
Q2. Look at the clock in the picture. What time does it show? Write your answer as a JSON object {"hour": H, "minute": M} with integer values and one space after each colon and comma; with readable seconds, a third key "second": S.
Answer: {"hour": 9, "minute": 6, "second": 34}
